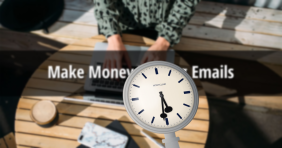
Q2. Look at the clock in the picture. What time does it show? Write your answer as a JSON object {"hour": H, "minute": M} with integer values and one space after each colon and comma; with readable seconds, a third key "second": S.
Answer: {"hour": 5, "minute": 31}
